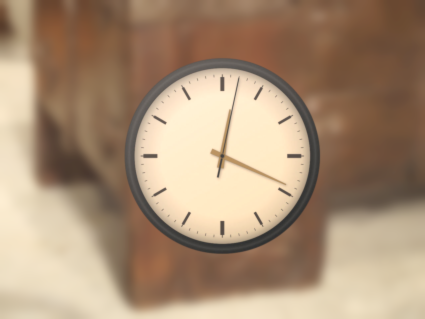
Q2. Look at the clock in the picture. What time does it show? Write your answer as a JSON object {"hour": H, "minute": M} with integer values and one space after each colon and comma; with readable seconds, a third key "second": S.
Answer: {"hour": 12, "minute": 19, "second": 2}
